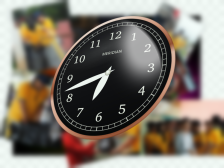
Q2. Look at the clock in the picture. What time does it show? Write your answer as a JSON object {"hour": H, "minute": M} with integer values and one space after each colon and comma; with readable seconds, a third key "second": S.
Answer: {"hour": 6, "minute": 42}
